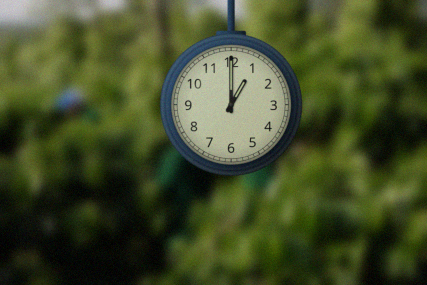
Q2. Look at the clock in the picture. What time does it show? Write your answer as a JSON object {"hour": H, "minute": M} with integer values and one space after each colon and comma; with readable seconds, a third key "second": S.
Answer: {"hour": 1, "minute": 0}
